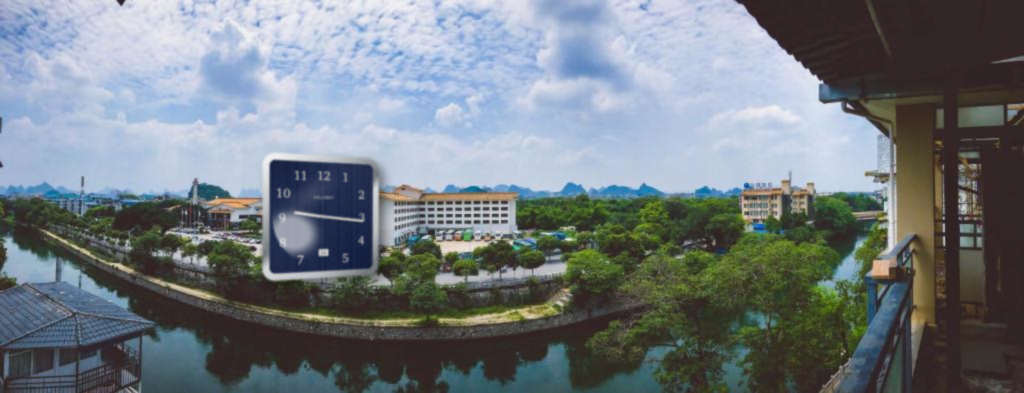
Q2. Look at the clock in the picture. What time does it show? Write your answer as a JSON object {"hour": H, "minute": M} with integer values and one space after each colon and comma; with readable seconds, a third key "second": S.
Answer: {"hour": 9, "minute": 16}
